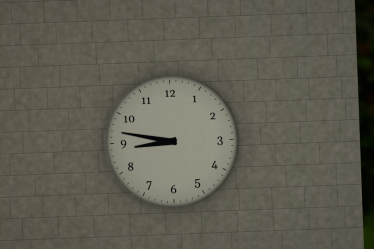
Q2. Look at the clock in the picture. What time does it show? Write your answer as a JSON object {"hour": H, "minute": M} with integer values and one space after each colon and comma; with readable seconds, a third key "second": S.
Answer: {"hour": 8, "minute": 47}
